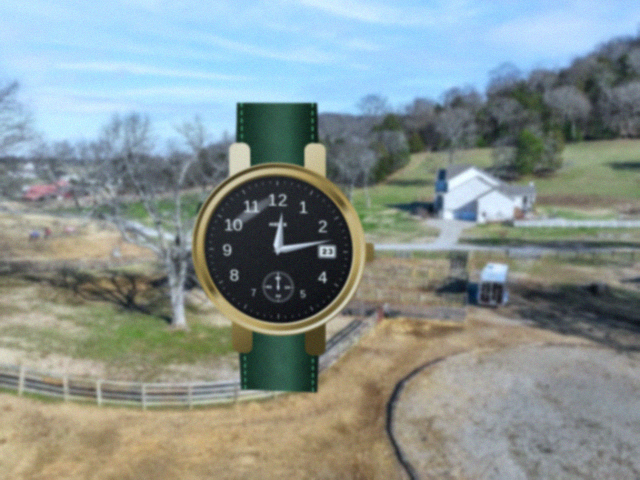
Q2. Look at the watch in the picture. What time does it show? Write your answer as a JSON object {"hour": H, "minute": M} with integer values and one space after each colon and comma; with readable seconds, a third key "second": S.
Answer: {"hour": 12, "minute": 13}
